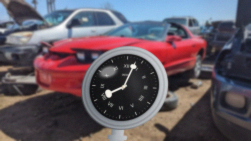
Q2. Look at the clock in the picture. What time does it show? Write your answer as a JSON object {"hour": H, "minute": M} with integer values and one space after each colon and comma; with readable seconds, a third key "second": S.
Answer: {"hour": 8, "minute": 3}
